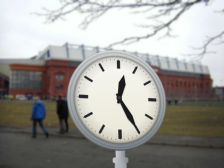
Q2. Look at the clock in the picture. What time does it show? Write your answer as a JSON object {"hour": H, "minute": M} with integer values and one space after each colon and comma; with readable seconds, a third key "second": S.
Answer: {"hour": 12, "minute": 25}
